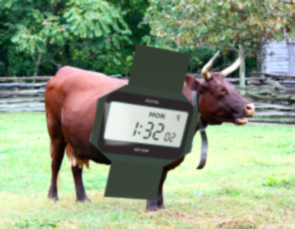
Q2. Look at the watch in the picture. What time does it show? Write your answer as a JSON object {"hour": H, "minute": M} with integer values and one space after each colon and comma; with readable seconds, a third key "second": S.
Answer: {"hour": 1, "minute": 32}
